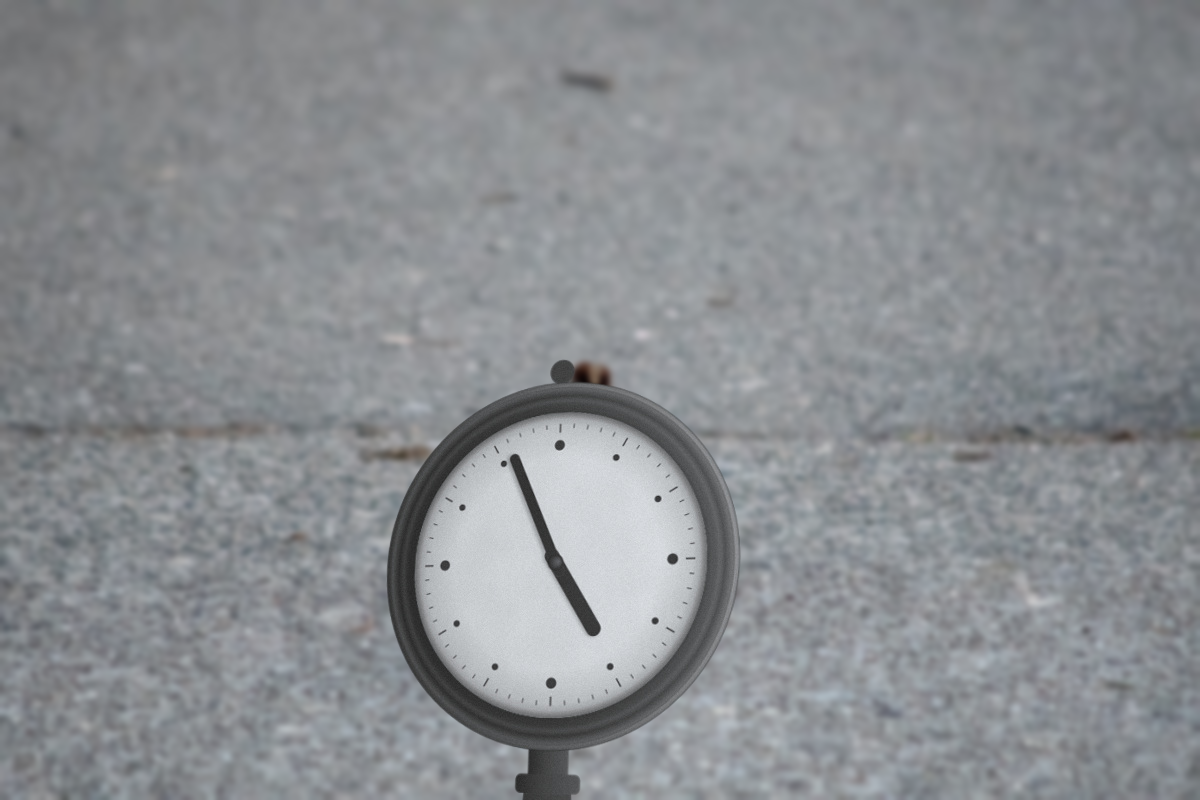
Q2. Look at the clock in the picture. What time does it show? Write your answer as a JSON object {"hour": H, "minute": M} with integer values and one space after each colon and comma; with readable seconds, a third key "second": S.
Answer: {"hour": 4, "minute": 56}
